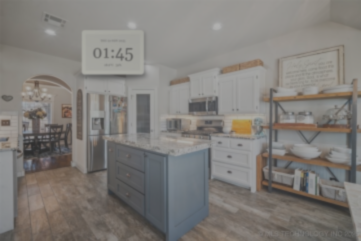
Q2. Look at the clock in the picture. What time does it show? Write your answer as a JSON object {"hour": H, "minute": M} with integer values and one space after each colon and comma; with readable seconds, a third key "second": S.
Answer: {"hour": 1, "minute": 45}
